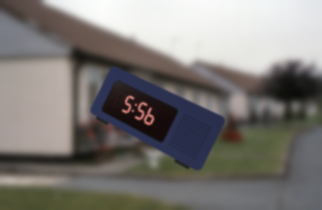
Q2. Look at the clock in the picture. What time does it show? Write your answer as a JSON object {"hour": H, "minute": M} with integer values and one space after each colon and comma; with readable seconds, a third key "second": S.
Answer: {"hour": 5, "minute": 56}
